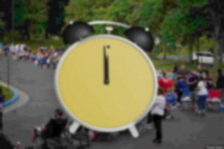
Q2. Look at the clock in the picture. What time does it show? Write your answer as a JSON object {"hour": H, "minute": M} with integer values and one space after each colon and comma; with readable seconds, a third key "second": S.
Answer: {"hour": 11, "minute": 59}
